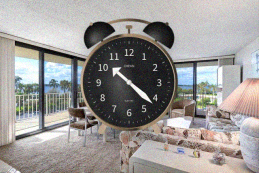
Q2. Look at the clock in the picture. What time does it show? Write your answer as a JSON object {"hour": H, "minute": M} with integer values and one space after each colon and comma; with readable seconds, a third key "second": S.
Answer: {"hour": 10, "minute": 22}
